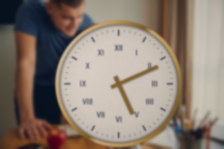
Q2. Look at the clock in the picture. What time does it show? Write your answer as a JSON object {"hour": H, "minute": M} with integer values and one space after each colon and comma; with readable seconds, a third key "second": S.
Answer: {"hour": 5, "minute": 11}
